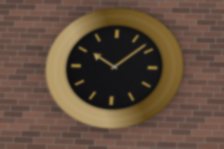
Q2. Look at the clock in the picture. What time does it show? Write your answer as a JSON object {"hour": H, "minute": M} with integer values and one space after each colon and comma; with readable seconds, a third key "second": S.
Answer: {"hour": 10, "minute": 8}
